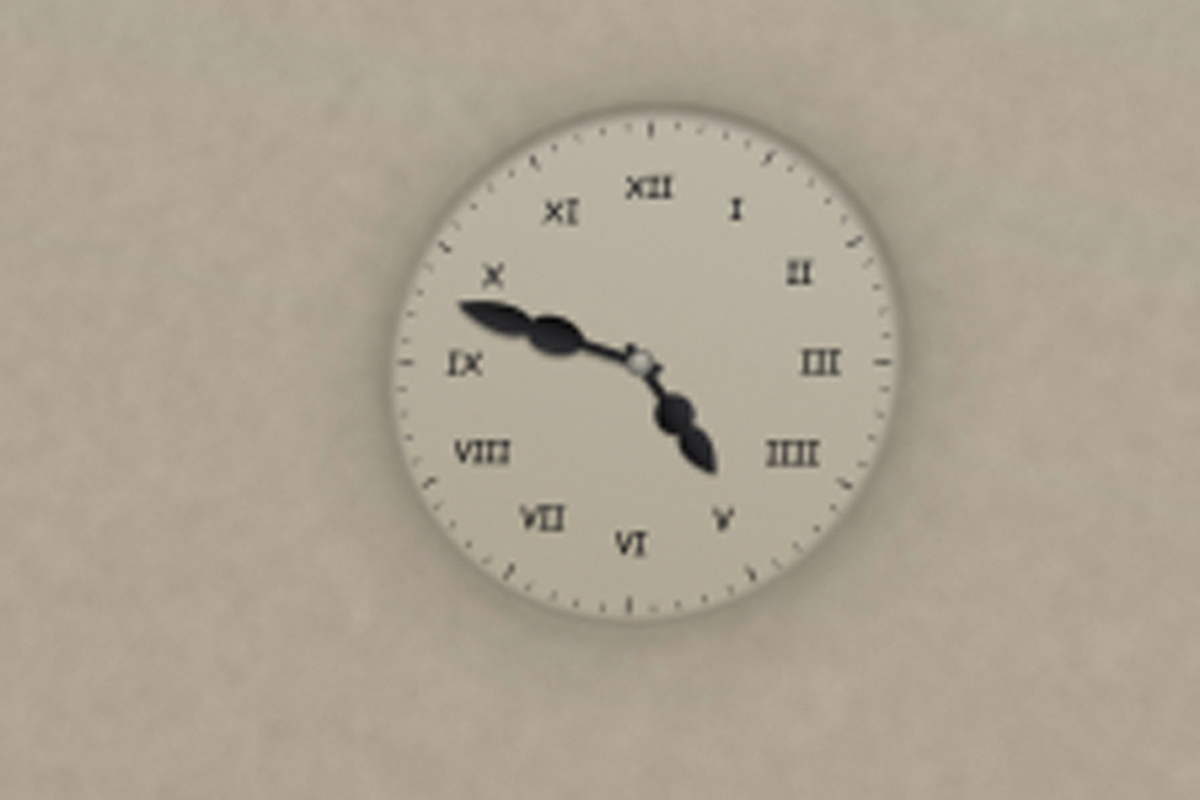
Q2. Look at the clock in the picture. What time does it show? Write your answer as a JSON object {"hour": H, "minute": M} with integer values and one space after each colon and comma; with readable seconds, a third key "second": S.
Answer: {"hour": 4, "minute": 48}
